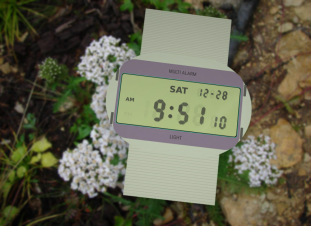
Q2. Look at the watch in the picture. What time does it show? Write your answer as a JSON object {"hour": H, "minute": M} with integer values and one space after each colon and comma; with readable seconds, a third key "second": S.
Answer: {"hour": 9, "minute": 51, "second": 10}
